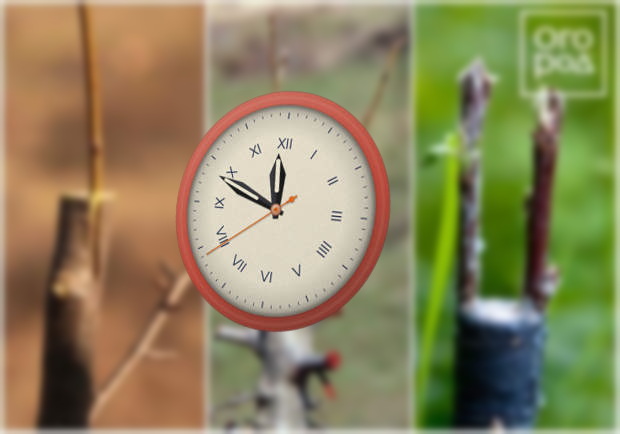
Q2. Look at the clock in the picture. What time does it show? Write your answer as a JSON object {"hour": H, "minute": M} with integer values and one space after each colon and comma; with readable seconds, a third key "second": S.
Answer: {"hour": 11, "minute": 48, "second": 39}
